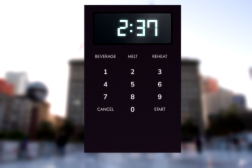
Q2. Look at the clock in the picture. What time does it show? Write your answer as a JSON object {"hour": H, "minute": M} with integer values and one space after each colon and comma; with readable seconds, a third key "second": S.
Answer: {"hour": 2, "minute": 37}
